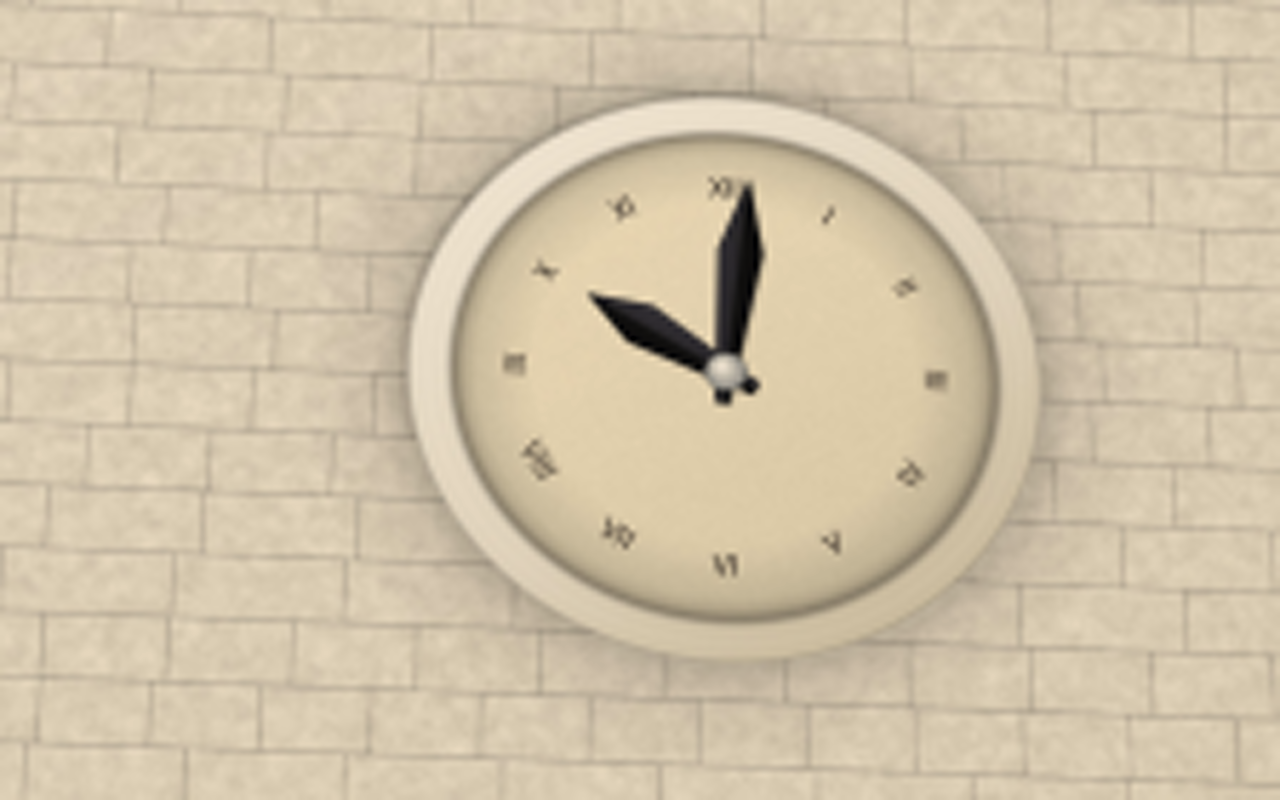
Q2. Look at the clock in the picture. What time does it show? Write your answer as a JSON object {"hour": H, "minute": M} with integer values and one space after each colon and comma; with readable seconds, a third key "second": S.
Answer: {"hour": 10, "minute": 1}
